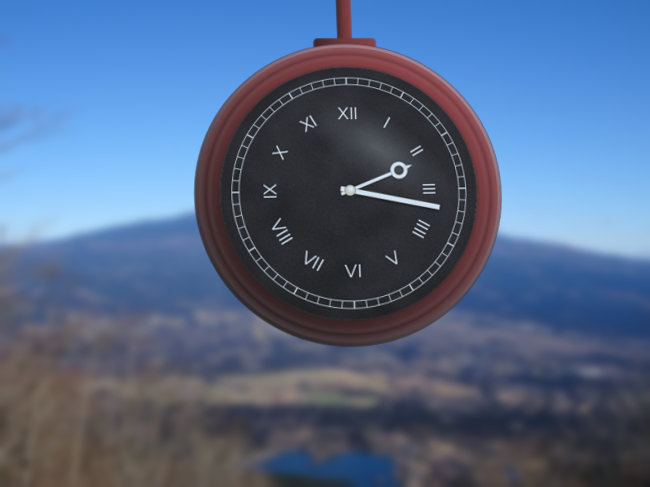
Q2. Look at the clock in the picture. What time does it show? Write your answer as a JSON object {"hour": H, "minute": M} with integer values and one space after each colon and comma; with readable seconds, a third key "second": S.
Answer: {"hour": 2, "minute": 17}
